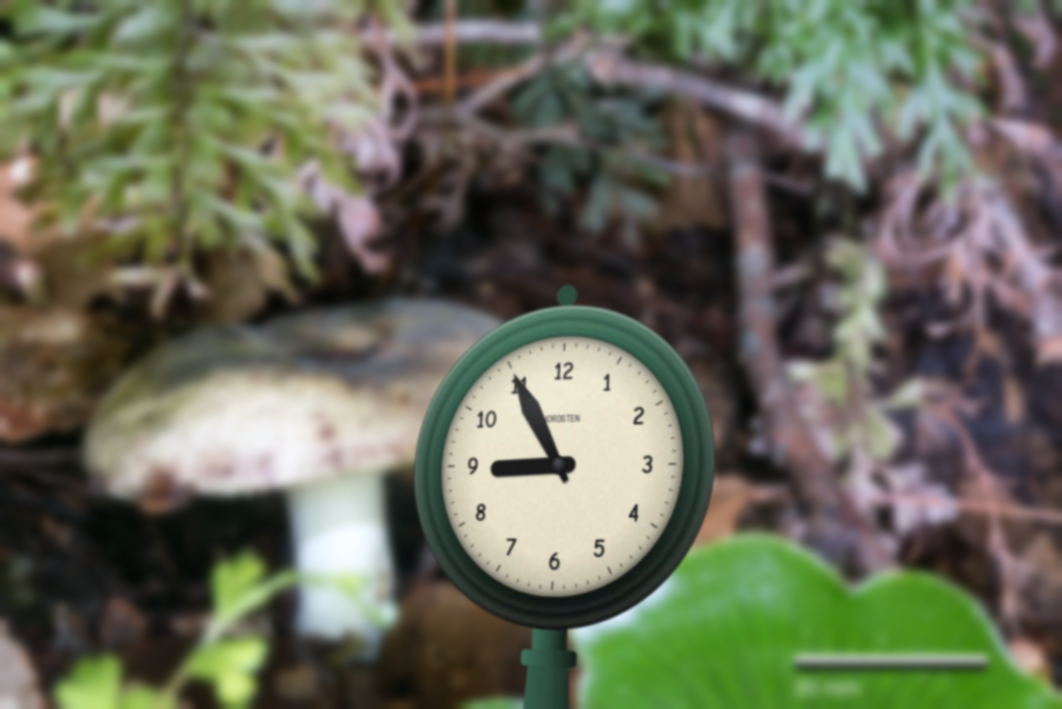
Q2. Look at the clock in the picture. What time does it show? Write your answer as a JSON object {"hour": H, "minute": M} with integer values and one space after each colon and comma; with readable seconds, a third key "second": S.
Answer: {"hour": 8, "minute": 55}
